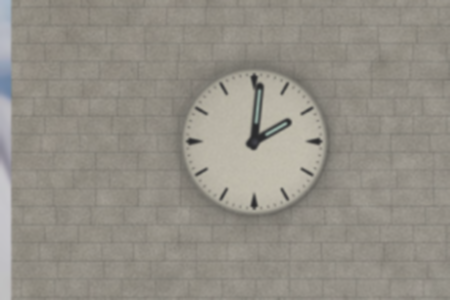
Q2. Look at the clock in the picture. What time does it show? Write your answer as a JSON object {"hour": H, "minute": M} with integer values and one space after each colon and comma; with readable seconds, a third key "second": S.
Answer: {"hour": 2, "minute": 1}
